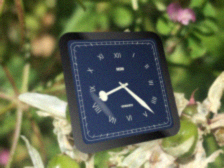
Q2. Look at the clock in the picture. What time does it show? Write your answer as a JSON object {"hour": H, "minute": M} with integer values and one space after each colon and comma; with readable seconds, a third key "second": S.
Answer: {"hour": 8, "minute": 23}
